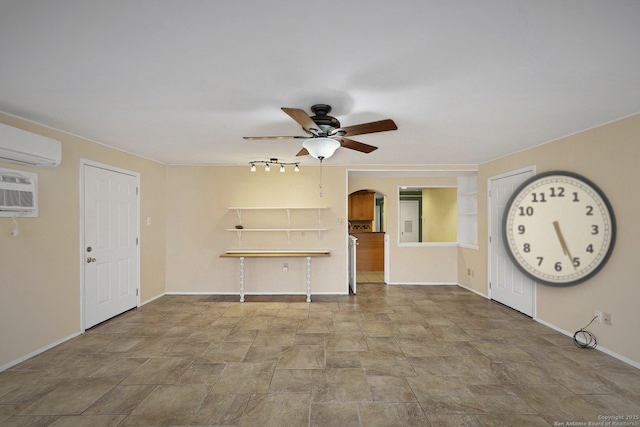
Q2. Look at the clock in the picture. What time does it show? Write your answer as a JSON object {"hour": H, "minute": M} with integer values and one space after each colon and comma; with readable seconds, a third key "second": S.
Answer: {"hour": 5, "minute": 26}
